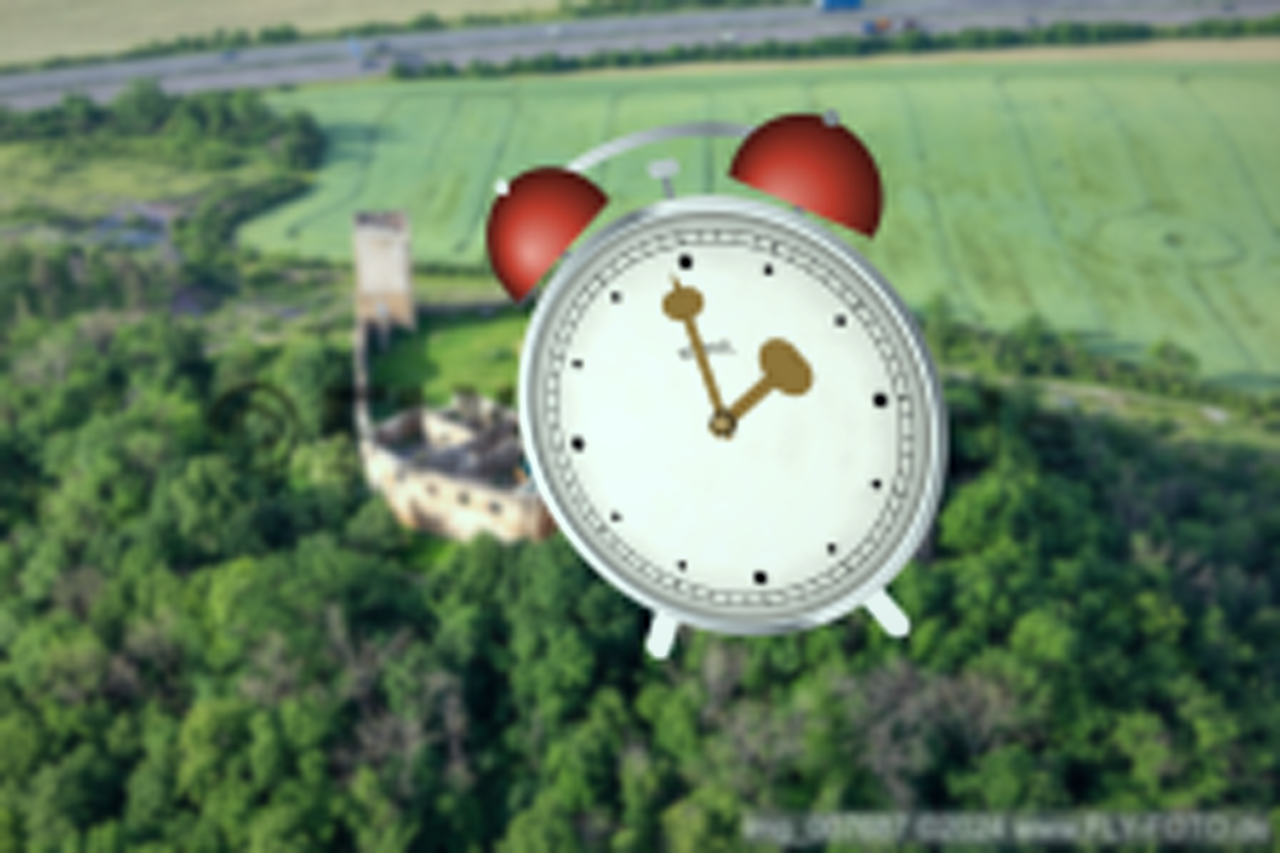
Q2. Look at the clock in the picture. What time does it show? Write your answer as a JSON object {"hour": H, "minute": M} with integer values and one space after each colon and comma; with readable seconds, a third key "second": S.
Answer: {"hour": 1, "minute": 59}
